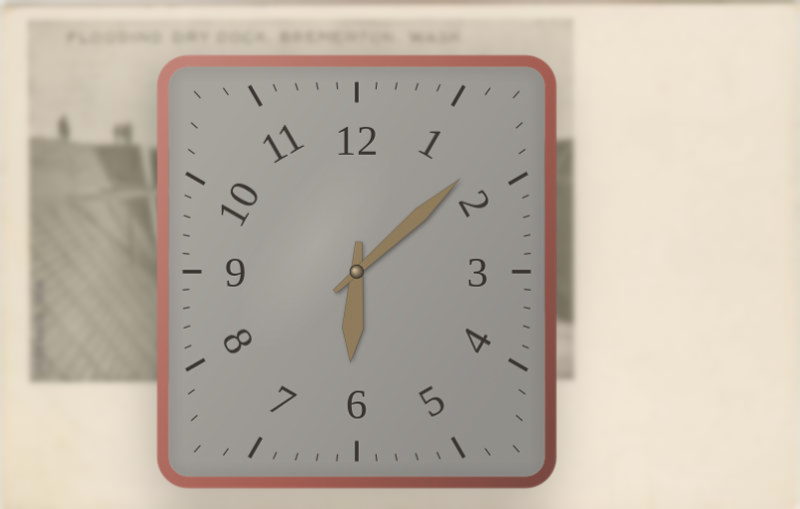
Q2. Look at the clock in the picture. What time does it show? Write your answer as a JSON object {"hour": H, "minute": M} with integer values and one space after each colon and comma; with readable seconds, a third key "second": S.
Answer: {"hour": 6, "minute": 8}
